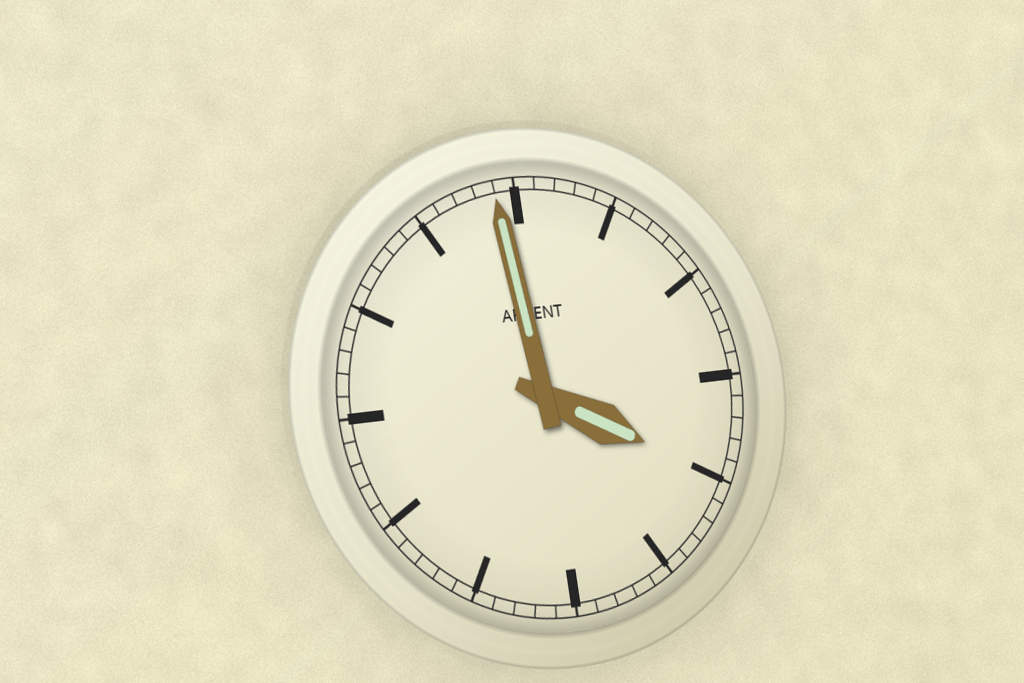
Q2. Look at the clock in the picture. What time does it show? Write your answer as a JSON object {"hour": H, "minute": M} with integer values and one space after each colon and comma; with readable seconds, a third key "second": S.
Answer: {"hour": 3, "minute": 59}
